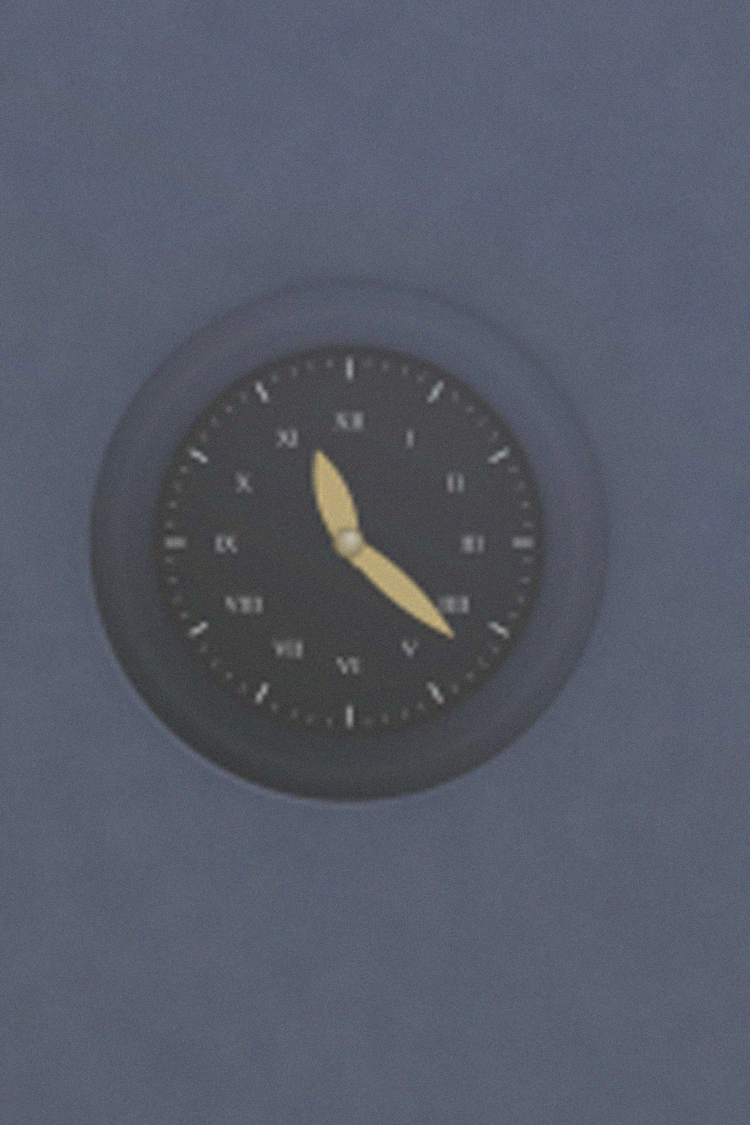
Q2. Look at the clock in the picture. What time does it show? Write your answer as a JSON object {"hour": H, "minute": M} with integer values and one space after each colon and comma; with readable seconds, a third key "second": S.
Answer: {"hour": 11, "minute": 22}
